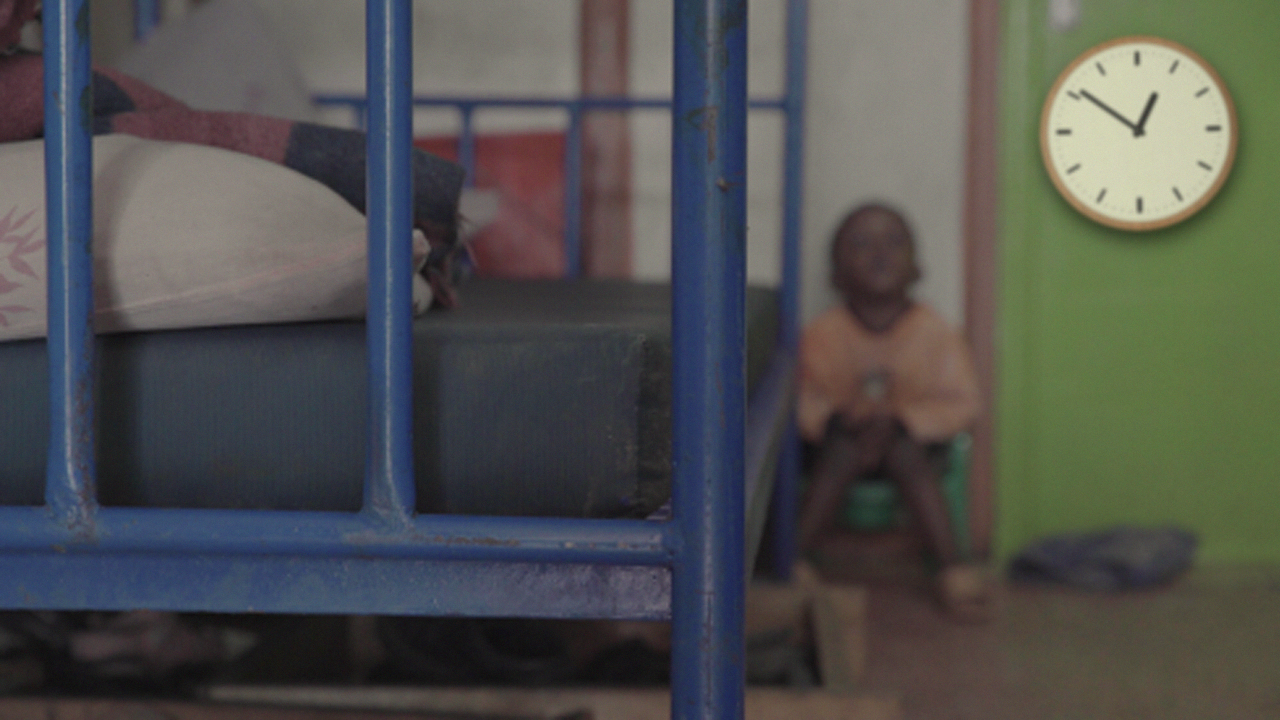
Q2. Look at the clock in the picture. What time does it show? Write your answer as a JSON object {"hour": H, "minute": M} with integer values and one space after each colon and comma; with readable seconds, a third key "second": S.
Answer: {"hour": 12, "minute": 51}
